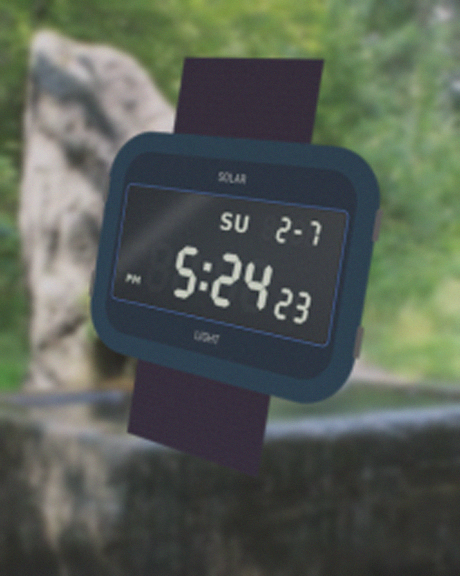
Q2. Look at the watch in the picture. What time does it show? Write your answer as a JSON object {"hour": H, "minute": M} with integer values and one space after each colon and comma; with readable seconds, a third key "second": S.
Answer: {"hour": 5, "minute": 24, "second": 23}
